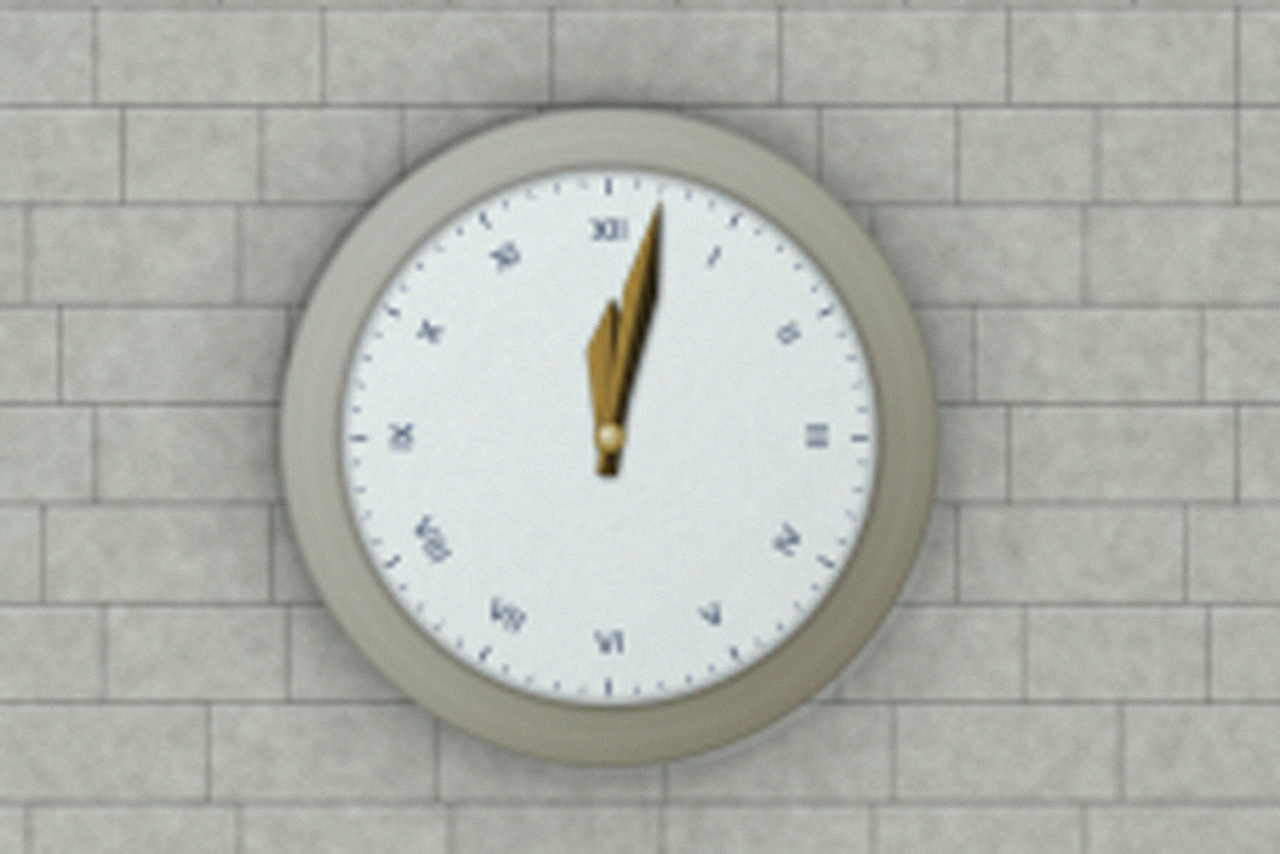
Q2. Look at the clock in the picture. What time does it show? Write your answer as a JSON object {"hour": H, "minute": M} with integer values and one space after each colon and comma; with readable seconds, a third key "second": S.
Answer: {"hour": 12, "minute": 2}
